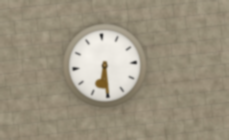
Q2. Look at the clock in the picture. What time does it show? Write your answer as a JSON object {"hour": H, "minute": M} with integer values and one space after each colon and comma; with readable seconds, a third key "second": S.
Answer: {"hour": 6, "minute": 30}
